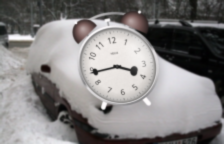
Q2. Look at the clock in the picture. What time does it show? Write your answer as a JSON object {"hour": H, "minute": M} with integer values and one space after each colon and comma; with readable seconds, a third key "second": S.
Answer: {"hour": 3, "minute": 44}
